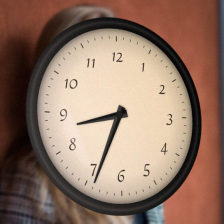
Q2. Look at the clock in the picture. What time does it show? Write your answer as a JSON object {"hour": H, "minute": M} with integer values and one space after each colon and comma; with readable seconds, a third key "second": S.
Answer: {"hour": 8, "minute": 34}
